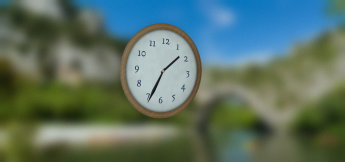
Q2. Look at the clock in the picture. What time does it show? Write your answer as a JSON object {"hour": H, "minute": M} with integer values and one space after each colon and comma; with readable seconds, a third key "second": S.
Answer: {"hour": 1, "minute": 34}
